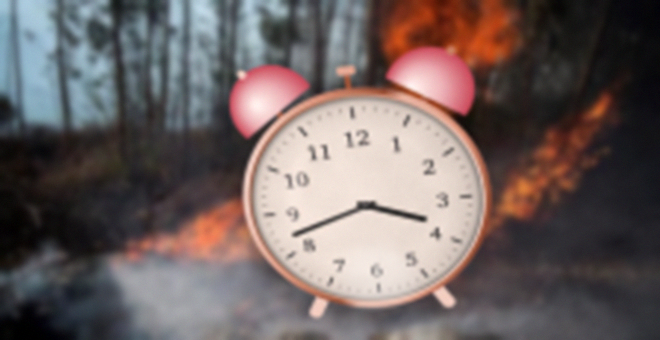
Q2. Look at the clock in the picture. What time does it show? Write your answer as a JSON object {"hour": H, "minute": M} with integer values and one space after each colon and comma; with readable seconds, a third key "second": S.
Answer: {"hour": 3, "minute": 42}
